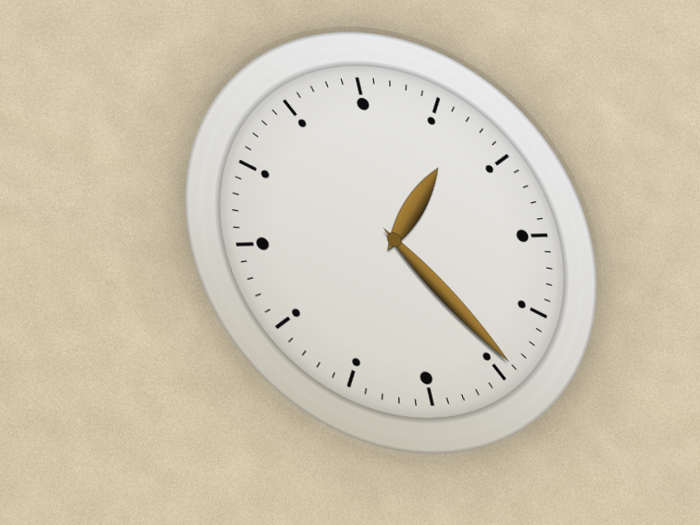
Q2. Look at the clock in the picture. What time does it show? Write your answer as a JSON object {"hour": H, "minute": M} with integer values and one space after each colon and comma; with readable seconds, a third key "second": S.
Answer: {"hour": 1, "minute": 24}
